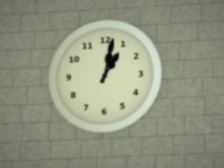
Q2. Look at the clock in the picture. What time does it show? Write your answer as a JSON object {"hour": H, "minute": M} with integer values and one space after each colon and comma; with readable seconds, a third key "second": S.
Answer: {"hour": 1, "minute": 2}
